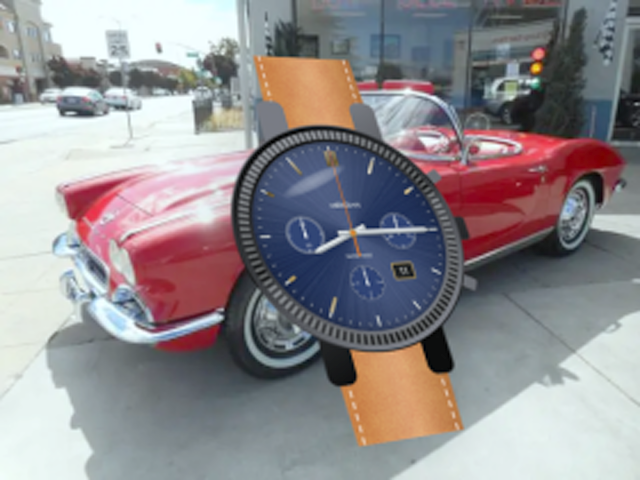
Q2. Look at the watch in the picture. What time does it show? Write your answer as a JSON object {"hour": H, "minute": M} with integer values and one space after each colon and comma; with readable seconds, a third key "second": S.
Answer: {"hour": 8, "minute": 15}
